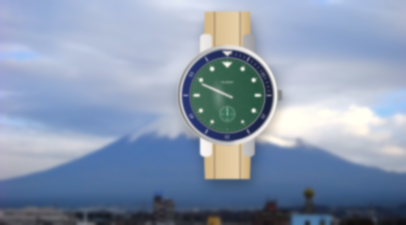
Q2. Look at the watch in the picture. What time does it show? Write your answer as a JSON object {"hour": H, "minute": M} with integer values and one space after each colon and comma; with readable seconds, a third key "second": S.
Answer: {"hour": 9, "minute": 49}
